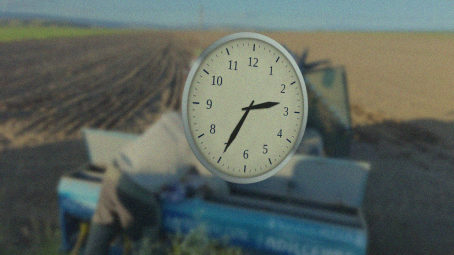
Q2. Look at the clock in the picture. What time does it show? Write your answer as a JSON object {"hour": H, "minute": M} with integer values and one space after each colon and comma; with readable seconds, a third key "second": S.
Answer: {"hour": 2, "minute": 35}
